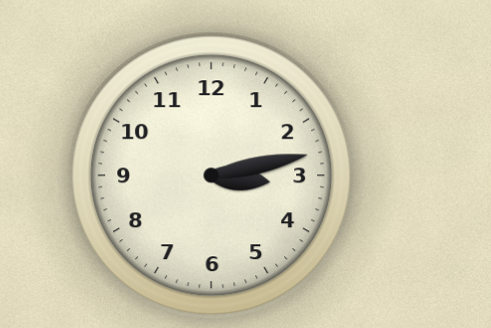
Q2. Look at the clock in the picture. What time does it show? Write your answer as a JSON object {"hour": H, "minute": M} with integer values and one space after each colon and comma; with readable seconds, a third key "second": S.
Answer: {"hour": 3, "minute": 13}
